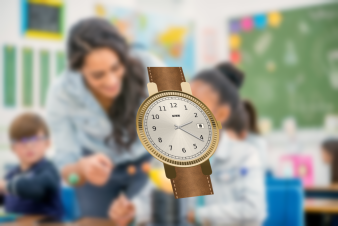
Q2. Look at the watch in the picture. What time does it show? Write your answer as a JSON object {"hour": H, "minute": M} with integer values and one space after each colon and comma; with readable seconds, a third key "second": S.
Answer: {"hour": 2, "minute": 21}
